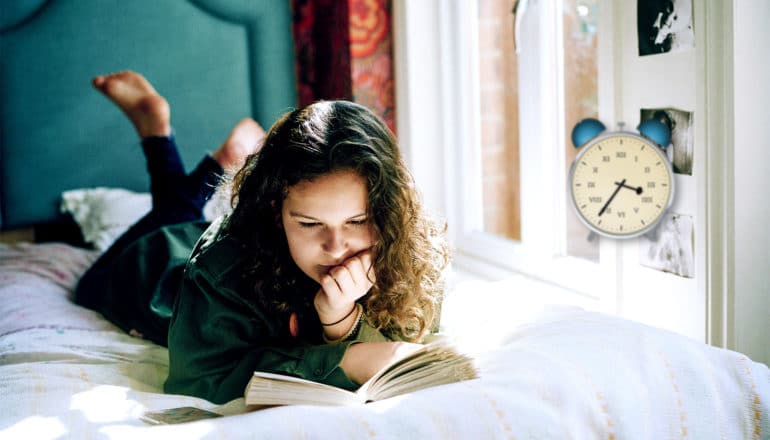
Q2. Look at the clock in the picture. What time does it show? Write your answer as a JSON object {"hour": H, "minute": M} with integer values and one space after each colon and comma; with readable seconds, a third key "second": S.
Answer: {"hour": 3, "minute": 36}
